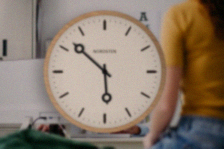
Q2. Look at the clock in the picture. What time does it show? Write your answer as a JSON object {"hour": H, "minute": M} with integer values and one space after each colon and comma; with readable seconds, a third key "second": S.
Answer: {"hour": 5, "minute": 52}
